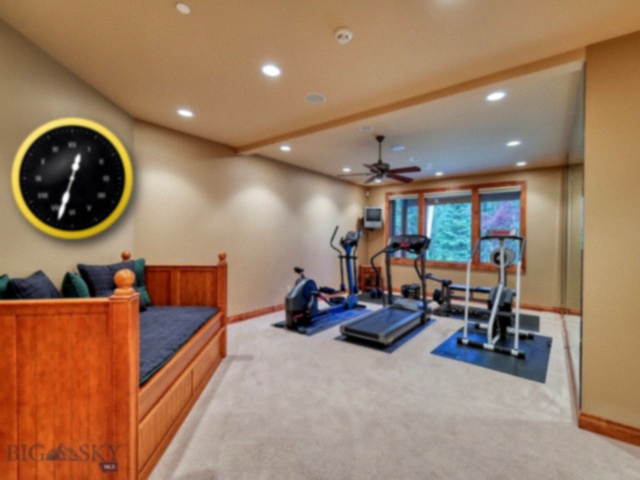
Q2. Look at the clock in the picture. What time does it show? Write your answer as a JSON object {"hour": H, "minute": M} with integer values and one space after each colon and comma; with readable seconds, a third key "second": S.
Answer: {"hour": 12, "minute": 33}
